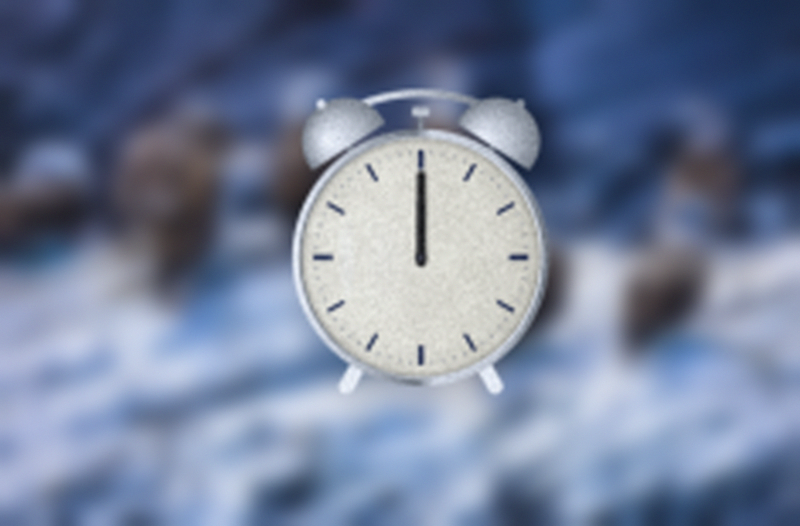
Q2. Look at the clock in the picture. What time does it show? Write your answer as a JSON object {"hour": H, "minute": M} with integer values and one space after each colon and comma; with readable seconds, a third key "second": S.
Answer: {"hour": 12, "minute": 0}
